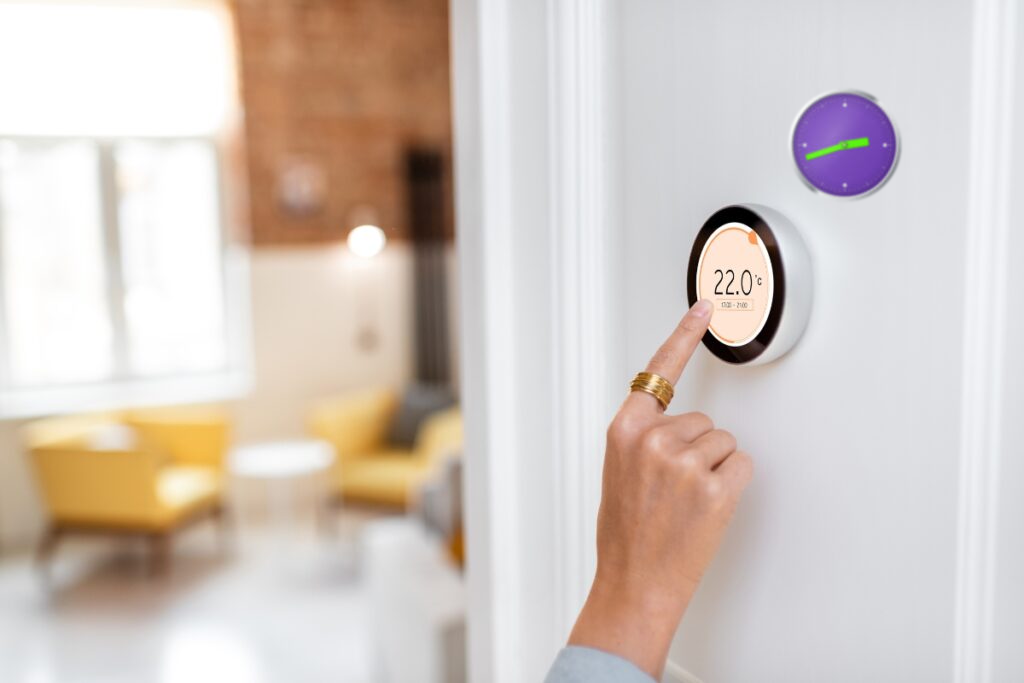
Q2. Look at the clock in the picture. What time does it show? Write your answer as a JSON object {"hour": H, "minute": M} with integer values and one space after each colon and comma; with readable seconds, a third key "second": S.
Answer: {"hour": 2, "minute": 42}
